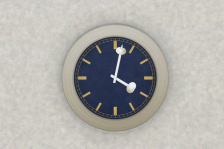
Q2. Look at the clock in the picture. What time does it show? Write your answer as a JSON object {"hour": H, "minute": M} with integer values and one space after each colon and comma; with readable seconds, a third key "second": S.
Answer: {"hour": 4, "minute": 2}
